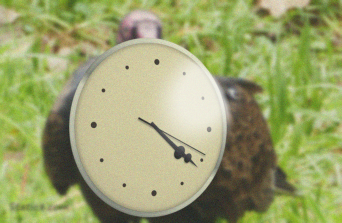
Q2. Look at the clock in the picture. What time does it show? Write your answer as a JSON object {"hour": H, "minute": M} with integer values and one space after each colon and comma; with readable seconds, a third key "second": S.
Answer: {"hour": 4, "minute": 21, "second": 19}
